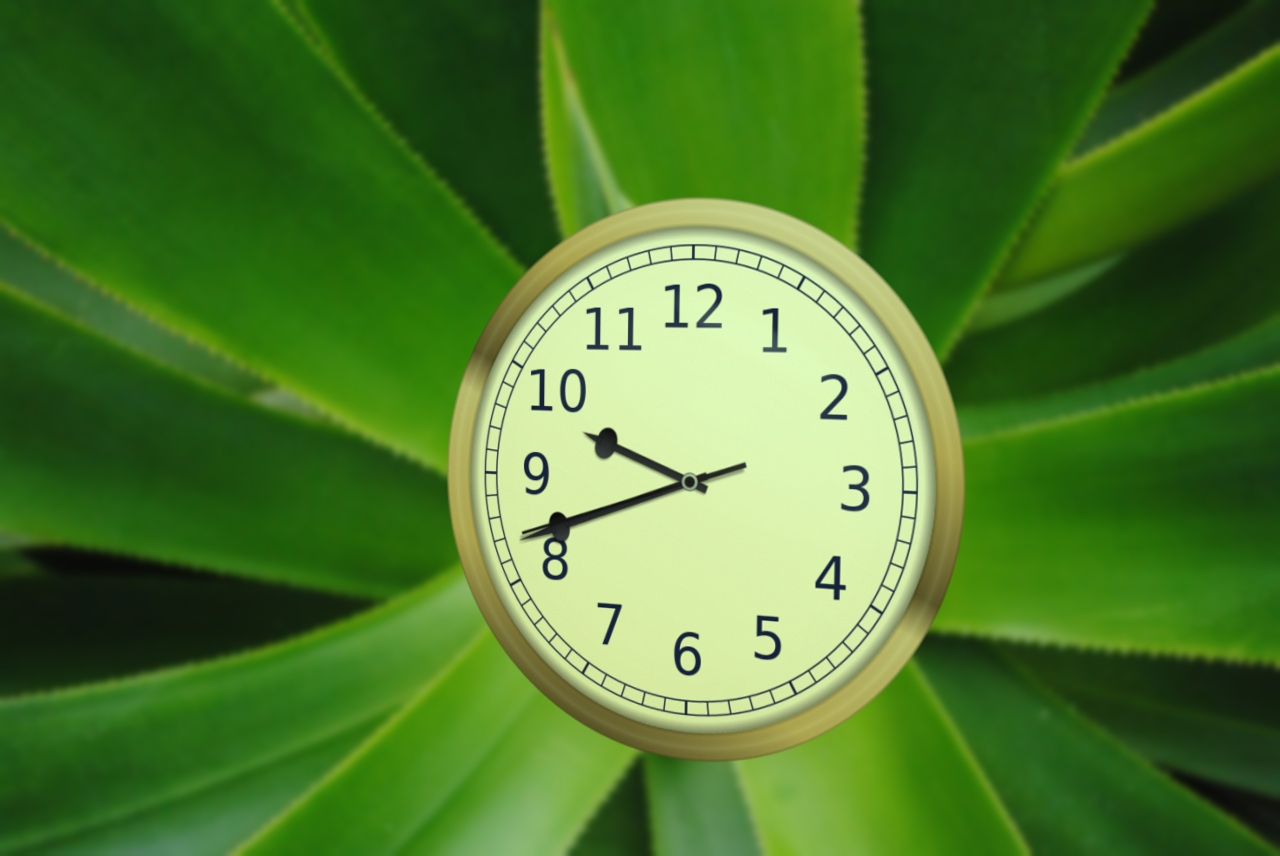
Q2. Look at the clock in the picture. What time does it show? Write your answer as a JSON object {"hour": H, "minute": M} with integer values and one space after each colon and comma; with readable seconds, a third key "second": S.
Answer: {"hour": 9, "minute": 41, "second": 42}
